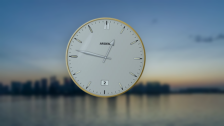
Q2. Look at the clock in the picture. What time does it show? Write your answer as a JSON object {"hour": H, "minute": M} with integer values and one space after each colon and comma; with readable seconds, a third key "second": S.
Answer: {"hour": 12, "minute": 47}
